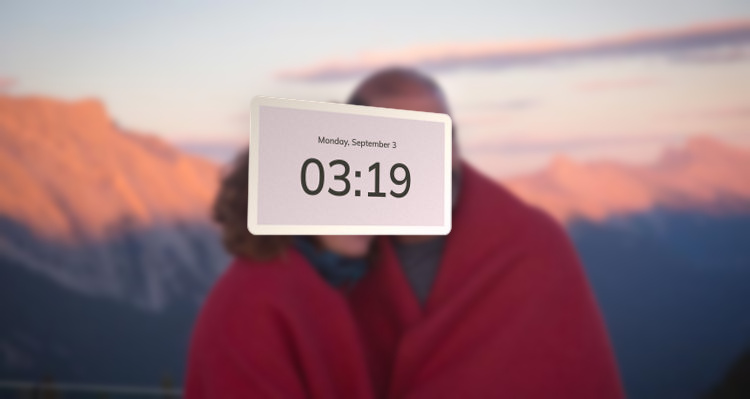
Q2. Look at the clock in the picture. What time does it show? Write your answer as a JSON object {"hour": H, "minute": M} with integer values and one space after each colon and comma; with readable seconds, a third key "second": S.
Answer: {"hour": 3, "minute": 19}
